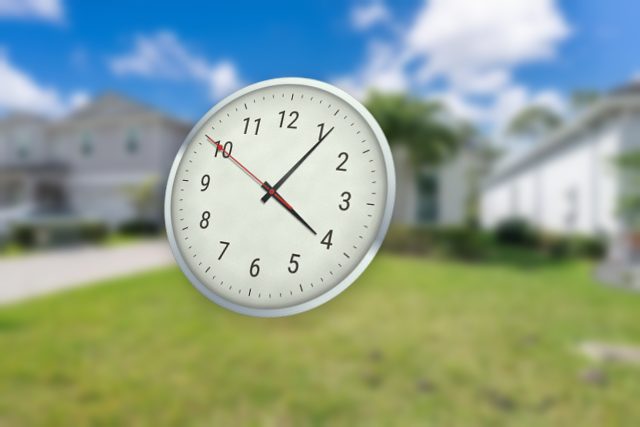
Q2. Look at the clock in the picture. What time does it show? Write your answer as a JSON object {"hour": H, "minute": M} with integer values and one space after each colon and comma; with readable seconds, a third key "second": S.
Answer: {"hour": 4, "minute": 5, "second": 50}
